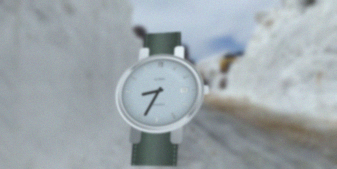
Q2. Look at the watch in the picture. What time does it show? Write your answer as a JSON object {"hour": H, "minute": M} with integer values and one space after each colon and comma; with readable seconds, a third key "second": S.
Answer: {"hour": 8, "minute": 34}
